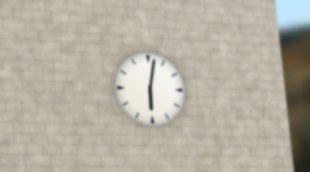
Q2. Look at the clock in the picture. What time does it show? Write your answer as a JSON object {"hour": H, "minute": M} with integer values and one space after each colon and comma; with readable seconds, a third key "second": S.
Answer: {"hour": 6, "minute": 2}
